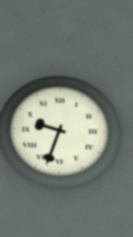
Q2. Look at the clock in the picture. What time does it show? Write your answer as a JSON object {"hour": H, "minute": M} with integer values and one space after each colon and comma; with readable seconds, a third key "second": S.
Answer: {"hour": 9, "minute": 33}
